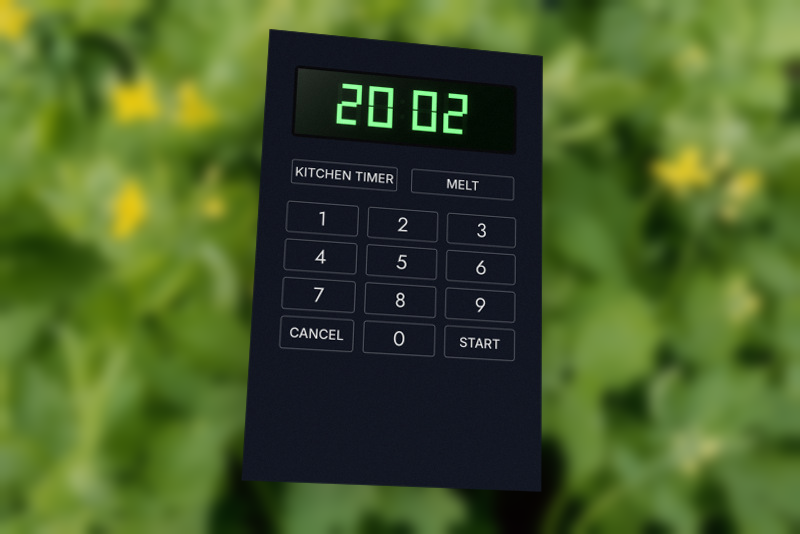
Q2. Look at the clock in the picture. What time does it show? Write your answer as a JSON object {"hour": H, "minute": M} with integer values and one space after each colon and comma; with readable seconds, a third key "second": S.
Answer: {"hour": 20, "minute": 2}
